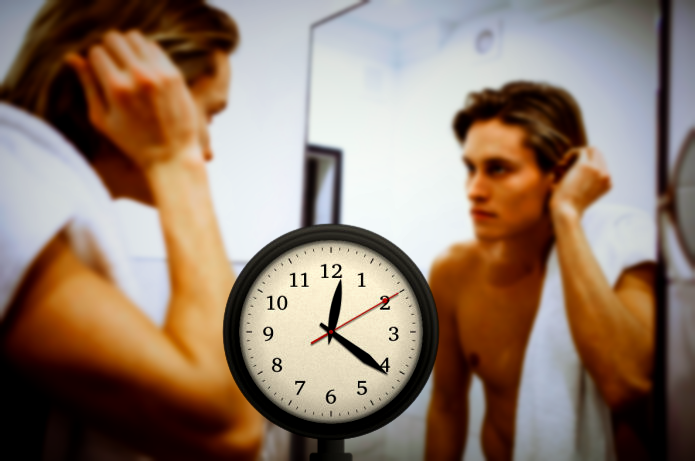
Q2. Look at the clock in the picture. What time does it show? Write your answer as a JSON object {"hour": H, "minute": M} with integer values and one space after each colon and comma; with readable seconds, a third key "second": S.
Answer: {"hour": 12, "minute": 21, "second": 10}
